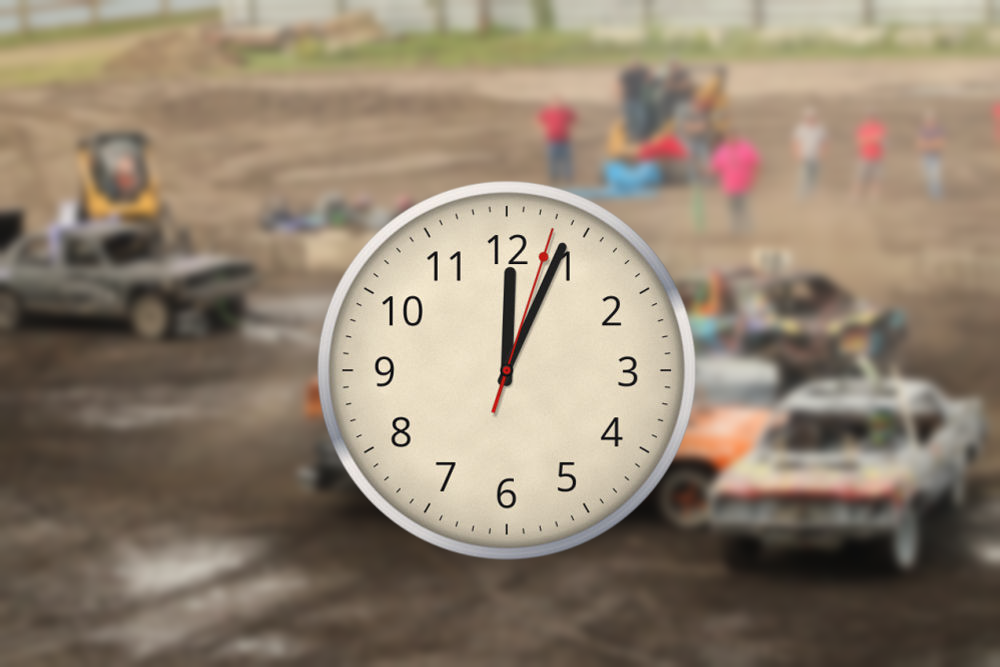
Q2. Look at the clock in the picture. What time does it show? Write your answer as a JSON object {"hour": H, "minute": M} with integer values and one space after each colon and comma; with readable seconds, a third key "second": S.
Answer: {"hour": 12, "minute": 4, "second": 3}
